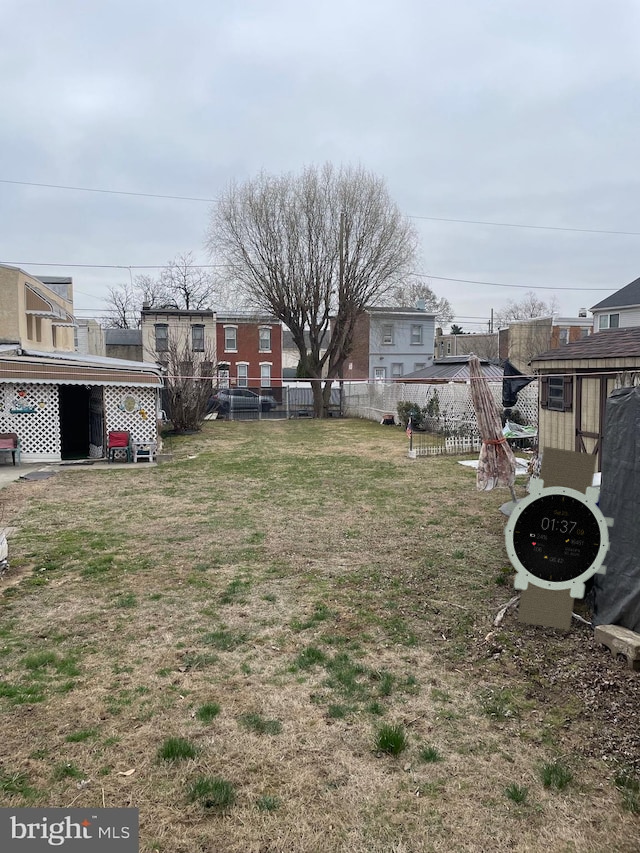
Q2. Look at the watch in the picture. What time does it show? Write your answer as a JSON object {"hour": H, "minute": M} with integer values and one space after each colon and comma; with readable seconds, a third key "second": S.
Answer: {"hour": 1, "minute": 37}
